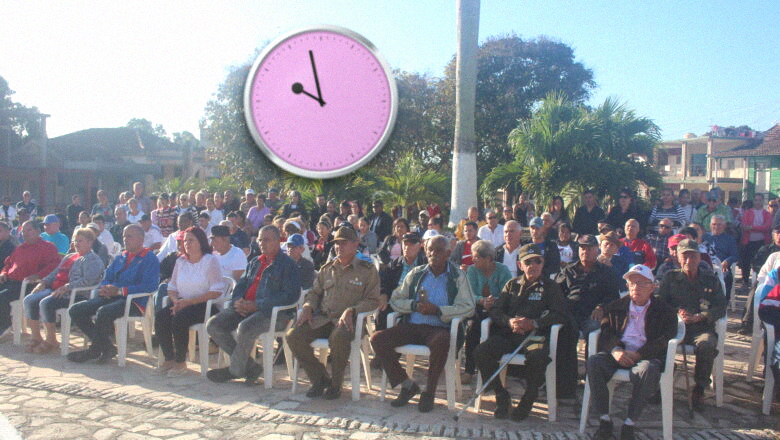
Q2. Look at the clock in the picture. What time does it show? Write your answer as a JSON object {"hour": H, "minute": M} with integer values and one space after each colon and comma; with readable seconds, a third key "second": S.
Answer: {"hour": 9, "minute": 58}
